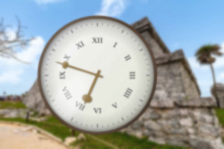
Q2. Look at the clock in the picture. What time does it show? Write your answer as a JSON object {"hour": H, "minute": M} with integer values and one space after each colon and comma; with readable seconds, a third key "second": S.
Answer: {"hour": 6, "minute": 48}
